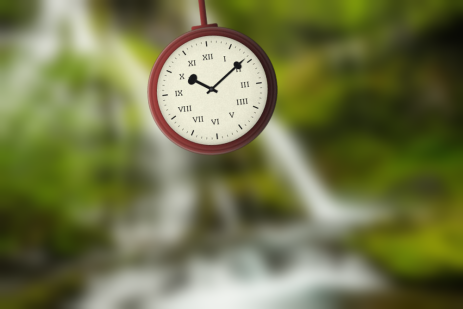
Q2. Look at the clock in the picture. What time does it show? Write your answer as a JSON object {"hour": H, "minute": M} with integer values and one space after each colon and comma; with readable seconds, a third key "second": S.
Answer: {"hour": 10, "minute": 9}
